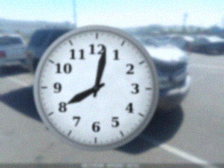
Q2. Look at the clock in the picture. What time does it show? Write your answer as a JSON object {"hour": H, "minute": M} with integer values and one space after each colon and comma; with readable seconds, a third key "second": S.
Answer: {"hour": 8, "minute": 2}
